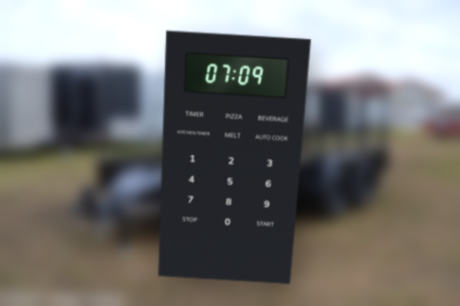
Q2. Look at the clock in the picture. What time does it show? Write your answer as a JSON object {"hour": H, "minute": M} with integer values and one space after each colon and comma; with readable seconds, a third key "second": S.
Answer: {"hour": 7, "minute": 9}
